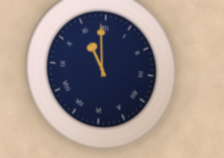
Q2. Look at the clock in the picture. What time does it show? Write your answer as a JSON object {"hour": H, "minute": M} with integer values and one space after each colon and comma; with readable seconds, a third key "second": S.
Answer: {"hour": 10, "minute": 59}
